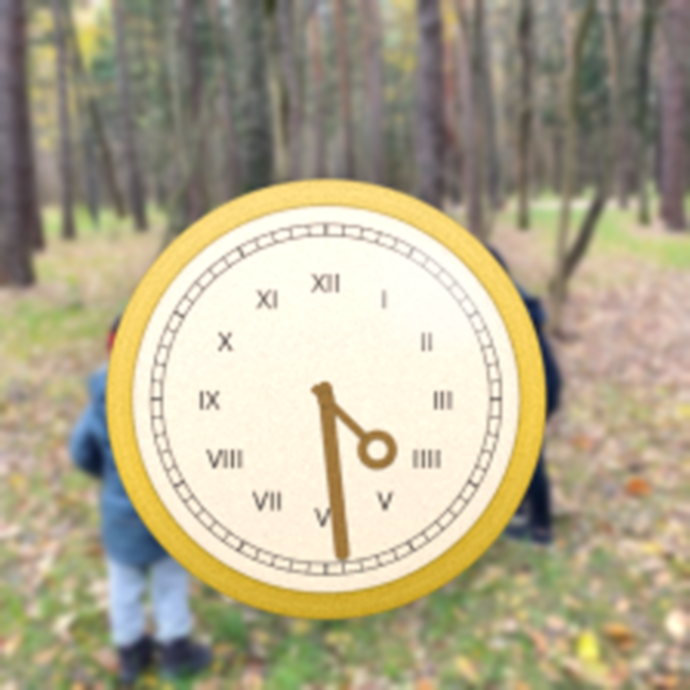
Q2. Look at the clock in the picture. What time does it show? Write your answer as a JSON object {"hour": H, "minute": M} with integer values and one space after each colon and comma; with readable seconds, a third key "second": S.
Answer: {"hour": 4, "minute": 29}
